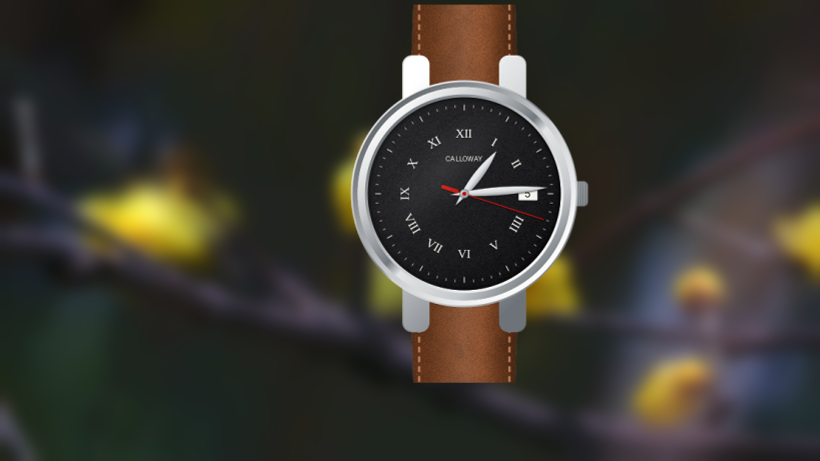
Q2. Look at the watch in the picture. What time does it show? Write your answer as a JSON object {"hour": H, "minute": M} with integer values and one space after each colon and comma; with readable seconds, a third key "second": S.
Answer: {"hour": 1, "minute": 14, "second": 18}
